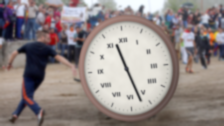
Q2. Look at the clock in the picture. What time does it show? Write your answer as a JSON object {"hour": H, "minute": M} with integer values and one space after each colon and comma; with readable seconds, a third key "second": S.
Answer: {"hour": 11, "minute": 27}
